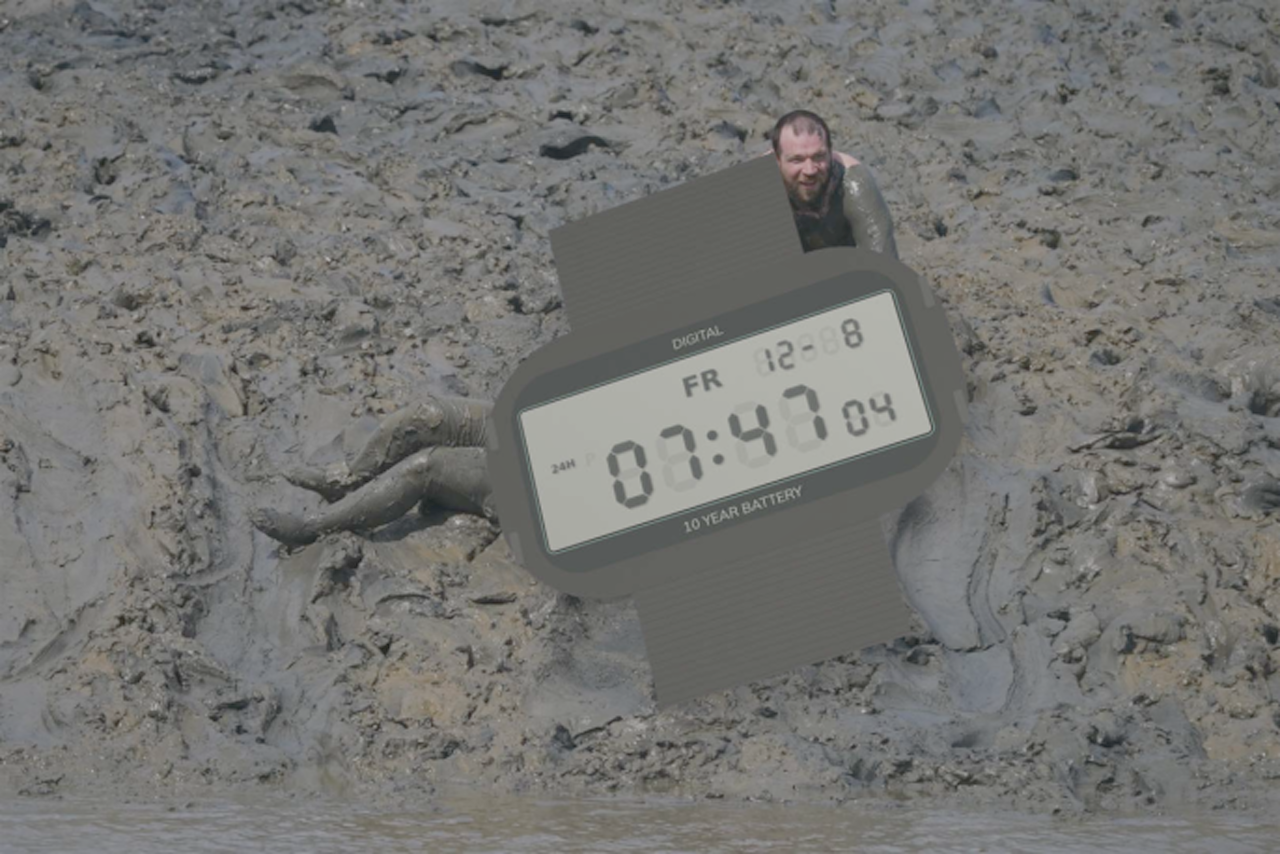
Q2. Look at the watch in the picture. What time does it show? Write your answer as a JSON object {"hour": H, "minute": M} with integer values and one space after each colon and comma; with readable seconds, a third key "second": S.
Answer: {"hour": 7, "minute": 47, "second": 4}
